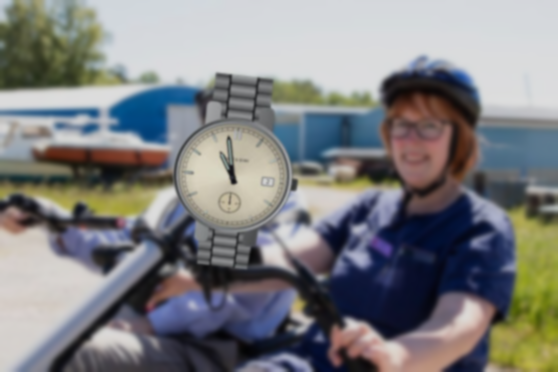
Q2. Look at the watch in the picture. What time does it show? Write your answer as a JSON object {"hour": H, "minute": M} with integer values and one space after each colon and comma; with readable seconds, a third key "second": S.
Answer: {"hour": 10, "minute": 58}
